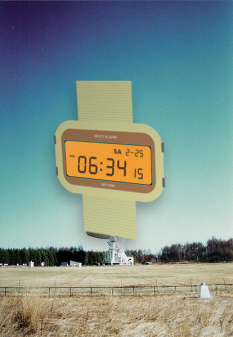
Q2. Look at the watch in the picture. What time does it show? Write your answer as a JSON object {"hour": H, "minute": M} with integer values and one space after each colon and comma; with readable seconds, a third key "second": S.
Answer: {"hour": 6, "minute": 34, "second": 15}
